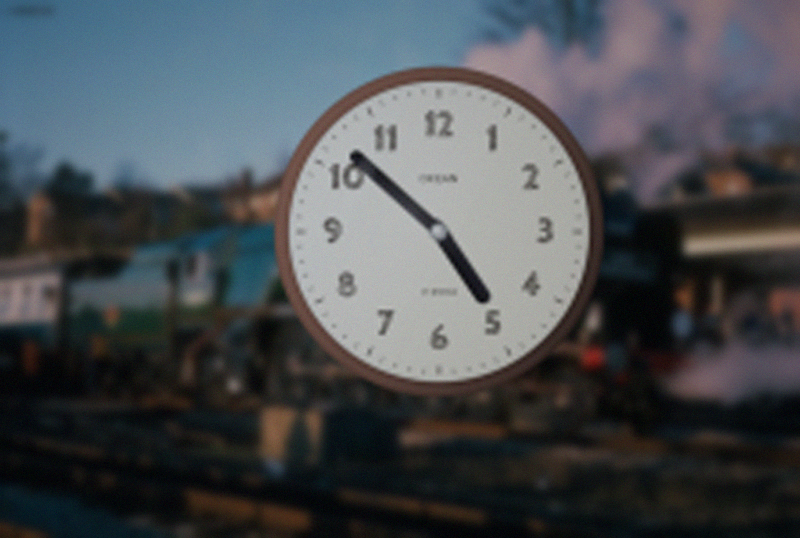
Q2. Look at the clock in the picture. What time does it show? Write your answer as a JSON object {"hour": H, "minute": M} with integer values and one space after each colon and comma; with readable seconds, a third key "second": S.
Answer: {"hour": 4, "minute": 52}
